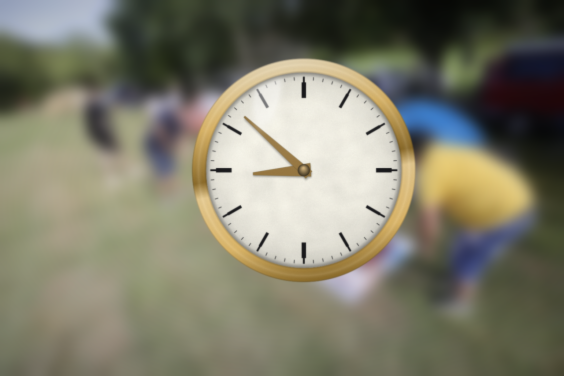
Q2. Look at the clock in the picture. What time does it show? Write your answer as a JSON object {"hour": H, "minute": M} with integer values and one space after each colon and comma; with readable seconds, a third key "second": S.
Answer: {"hour": 8, "minute": 52}
